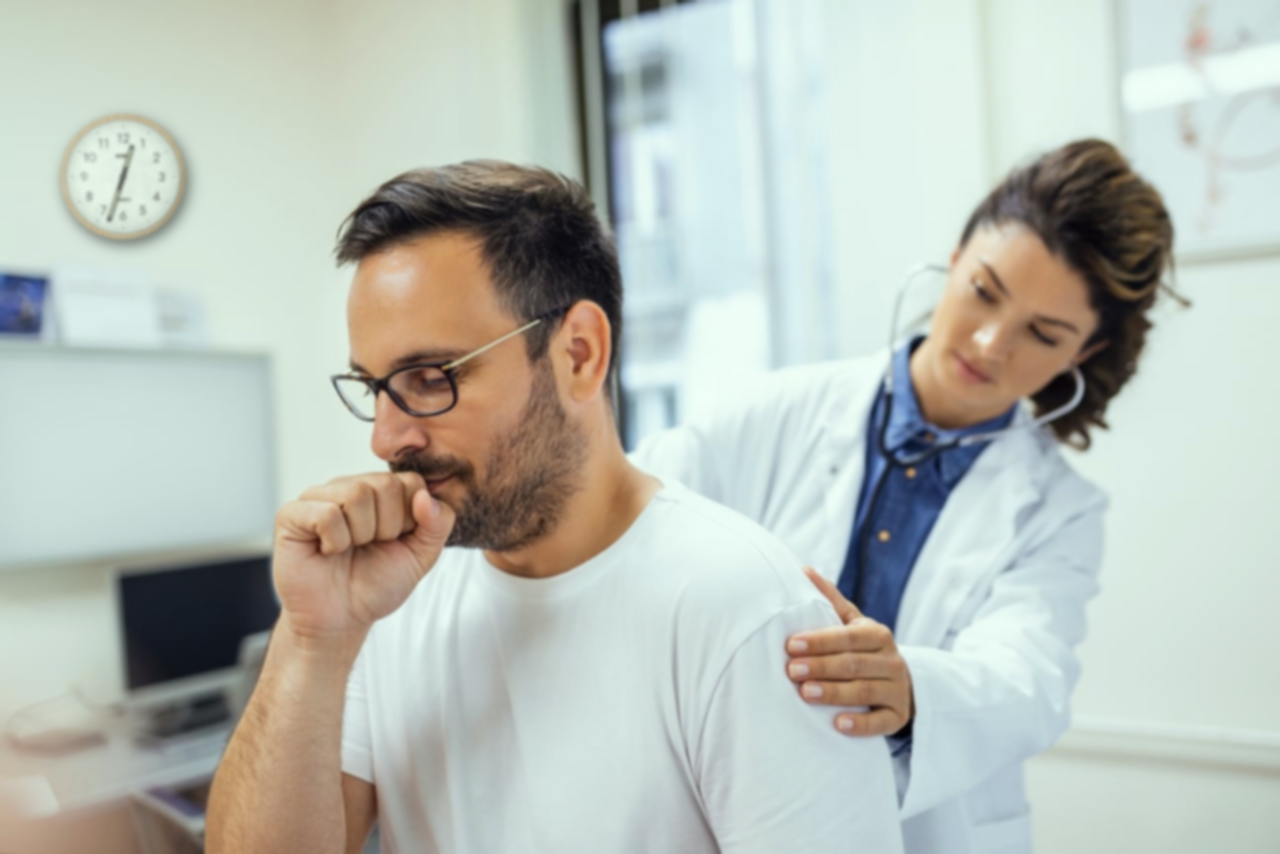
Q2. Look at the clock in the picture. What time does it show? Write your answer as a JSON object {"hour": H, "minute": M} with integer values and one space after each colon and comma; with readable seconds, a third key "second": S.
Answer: {"hour": 12, "minute": 33}
